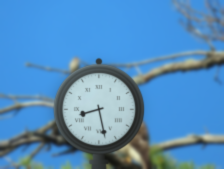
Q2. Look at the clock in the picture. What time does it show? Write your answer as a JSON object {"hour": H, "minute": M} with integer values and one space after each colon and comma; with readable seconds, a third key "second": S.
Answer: {"hour": 8, "minute": 28}
